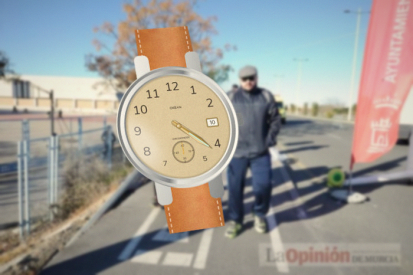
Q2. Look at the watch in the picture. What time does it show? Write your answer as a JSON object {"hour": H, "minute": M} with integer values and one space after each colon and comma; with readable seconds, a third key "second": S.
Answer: {"hour": 4, "minute": 22}
